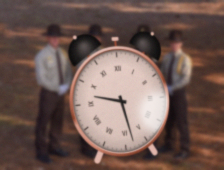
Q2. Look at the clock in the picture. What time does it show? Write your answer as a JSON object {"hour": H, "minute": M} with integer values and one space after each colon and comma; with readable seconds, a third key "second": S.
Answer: {"hour": 9, "minute": 28}
